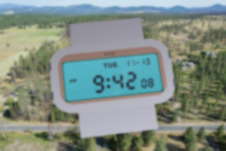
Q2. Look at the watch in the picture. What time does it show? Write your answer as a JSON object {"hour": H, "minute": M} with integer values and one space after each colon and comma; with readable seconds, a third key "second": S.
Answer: {"hour": 9, "minute": 42}
